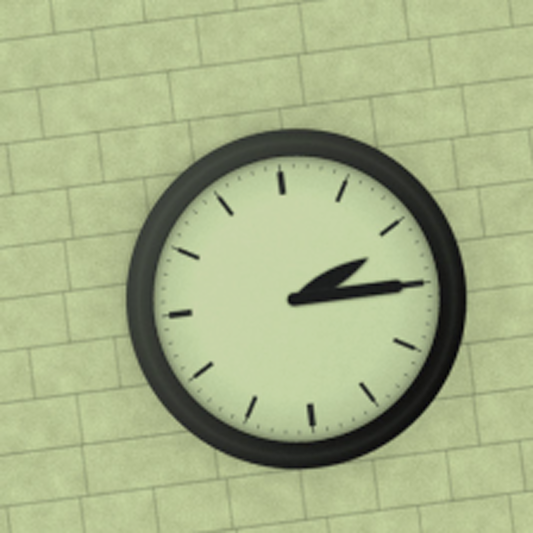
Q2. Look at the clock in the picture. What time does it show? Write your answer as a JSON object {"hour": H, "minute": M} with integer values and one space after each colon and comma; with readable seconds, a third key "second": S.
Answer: {"hour": 2, "minute": 15}
